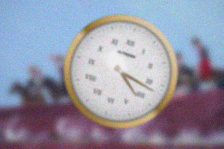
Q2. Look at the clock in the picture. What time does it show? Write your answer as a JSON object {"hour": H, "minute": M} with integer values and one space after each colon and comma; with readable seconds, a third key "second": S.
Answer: {"hour": 4, "minute": 17}
